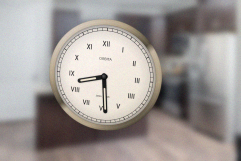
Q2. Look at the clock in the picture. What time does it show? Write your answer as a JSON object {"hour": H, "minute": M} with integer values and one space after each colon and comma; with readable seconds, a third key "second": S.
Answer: {"hour": 8, "minute": 29}
